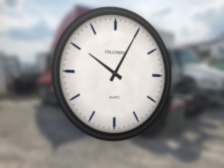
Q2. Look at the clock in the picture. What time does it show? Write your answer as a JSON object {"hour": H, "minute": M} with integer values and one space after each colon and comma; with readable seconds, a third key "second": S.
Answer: {"hour": 10, "minute": 5}
